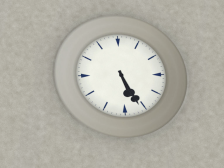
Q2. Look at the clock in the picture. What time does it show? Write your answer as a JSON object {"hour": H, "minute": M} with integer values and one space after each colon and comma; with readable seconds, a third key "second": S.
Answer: {"hour": 5, "minute": 26}
